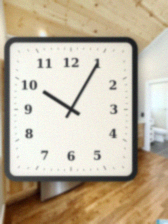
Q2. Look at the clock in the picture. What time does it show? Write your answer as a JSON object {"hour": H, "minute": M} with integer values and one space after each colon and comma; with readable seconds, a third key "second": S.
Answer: {"hour": 10, "minute": 5}
